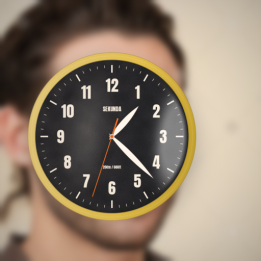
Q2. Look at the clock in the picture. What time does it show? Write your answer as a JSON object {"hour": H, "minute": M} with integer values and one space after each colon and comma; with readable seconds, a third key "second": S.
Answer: {"hour": 1, "minute": 22, "second": 33}
